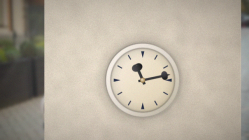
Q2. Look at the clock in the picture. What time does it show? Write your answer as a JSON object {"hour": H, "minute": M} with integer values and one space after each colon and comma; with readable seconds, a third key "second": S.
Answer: {"hour": 11, "minute": 13}
